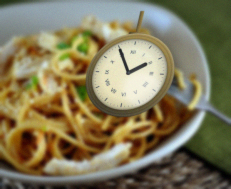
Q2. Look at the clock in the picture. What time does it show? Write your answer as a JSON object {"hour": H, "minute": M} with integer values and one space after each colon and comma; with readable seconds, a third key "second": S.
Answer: {"hour": 1, "minute": 55}
